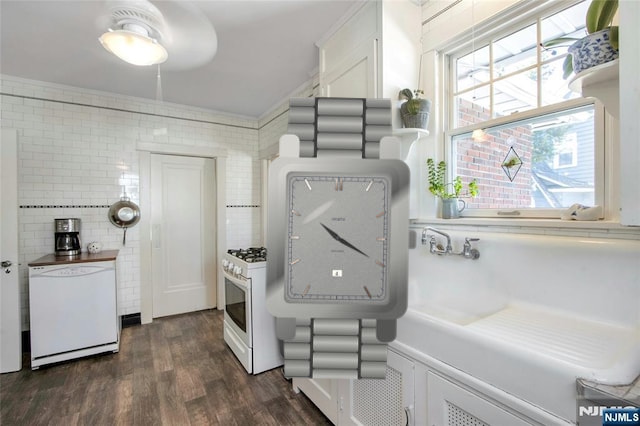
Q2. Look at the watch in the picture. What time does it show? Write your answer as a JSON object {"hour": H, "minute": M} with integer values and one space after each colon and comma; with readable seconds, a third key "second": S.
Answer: {"hour": 10, "minute": 20}
